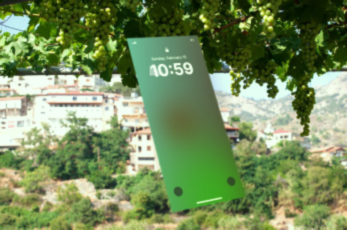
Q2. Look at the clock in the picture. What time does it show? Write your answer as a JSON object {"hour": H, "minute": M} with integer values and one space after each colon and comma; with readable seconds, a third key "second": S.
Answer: {"hour": 10, "minute": 59}
